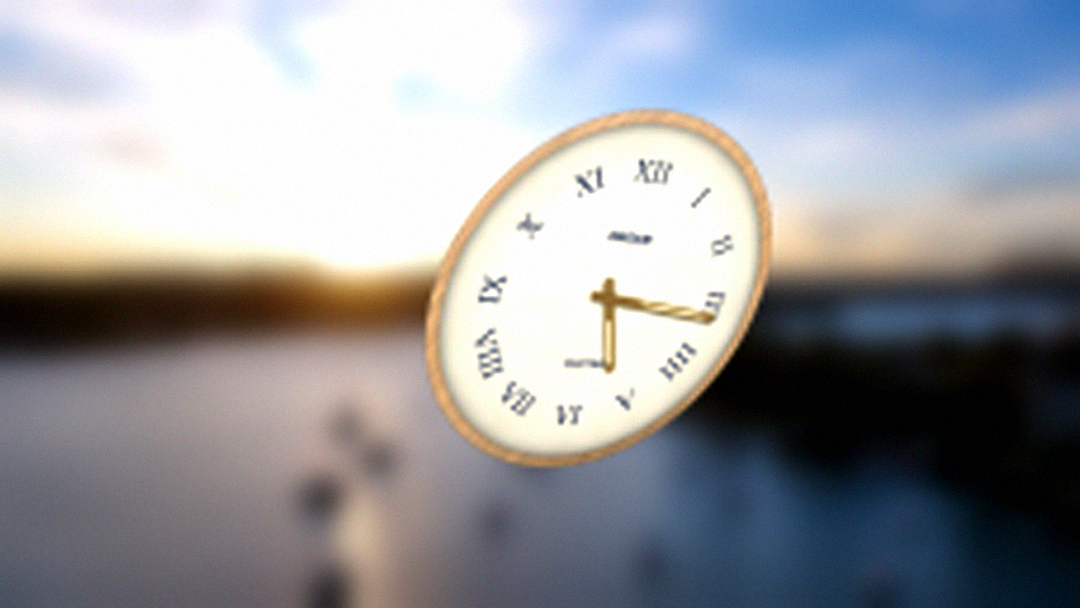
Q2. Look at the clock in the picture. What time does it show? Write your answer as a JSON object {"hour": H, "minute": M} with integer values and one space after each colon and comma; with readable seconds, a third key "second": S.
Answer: {"hour": 5, "minute": 16}
